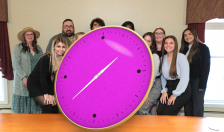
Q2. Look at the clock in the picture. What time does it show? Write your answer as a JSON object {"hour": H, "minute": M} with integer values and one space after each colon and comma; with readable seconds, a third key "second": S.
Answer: {"hour": 1, "minute": 38}
